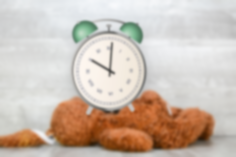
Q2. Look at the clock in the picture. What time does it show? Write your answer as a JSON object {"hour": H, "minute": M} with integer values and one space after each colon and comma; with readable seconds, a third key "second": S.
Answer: {"hour": 10, "minute": 1}
